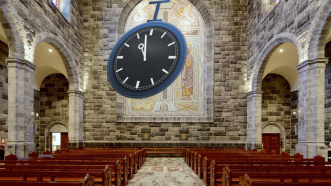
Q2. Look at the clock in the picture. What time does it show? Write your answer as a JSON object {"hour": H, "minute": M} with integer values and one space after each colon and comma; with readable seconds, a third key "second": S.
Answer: {"hour": 10, "minute": 58}
